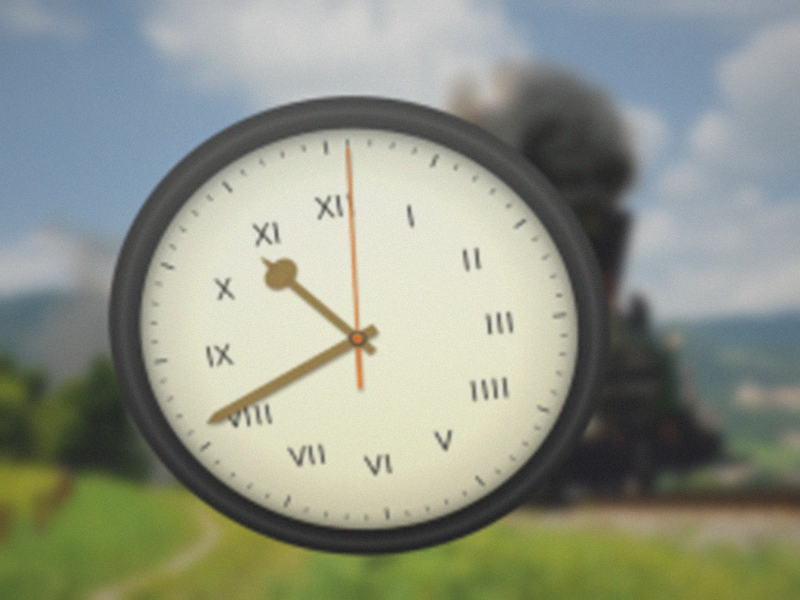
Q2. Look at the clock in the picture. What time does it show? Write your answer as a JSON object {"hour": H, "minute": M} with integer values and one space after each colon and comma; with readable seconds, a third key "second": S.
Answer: {"hour": 10, "minute": 41, "second": 1}
